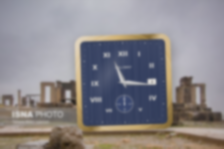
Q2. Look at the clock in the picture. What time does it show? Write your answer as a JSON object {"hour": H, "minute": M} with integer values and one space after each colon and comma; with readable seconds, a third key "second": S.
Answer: {"hour": 11, "minute": 16}
